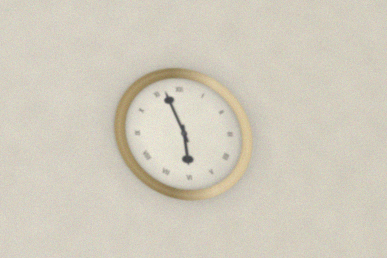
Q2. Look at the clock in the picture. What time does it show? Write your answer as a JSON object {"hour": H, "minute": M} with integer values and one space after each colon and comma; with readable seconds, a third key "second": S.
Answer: {"hour": 5, "minute": 57}
